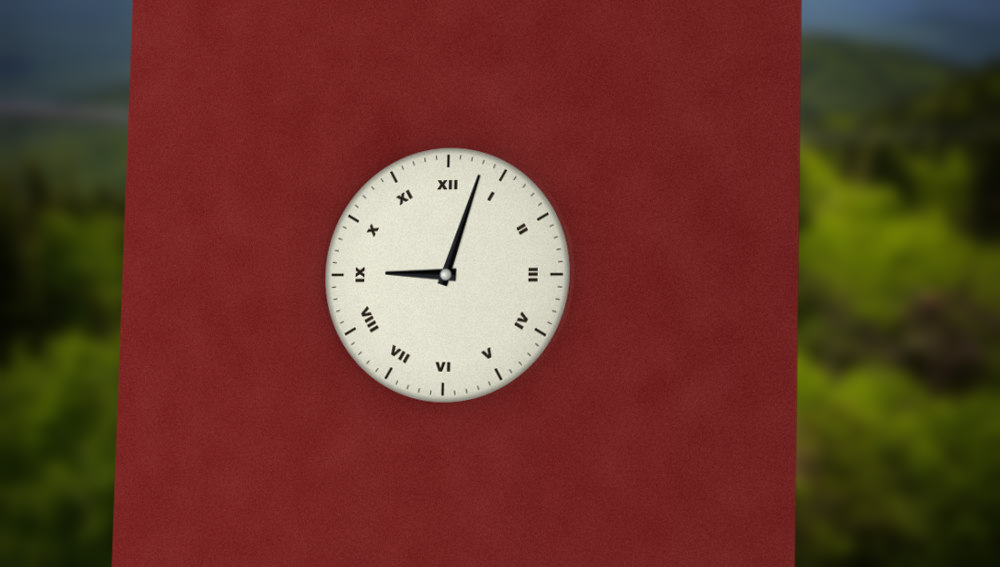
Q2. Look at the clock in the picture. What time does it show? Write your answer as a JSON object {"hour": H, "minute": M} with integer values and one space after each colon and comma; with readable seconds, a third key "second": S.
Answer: {"hour": 9, "minute": 3}
